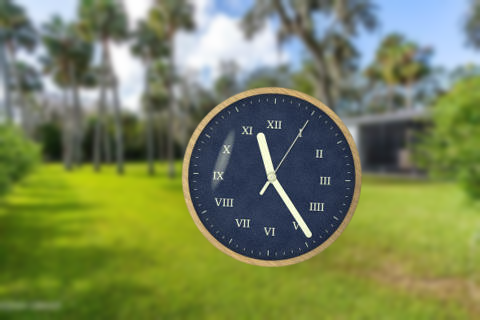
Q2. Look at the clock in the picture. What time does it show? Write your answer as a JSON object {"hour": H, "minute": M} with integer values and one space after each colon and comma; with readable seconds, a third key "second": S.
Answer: {"hour": 11, "minute": 24, "second": 5}
